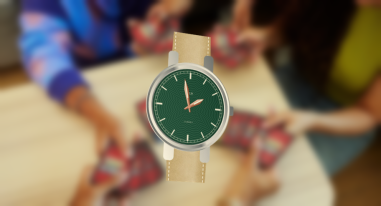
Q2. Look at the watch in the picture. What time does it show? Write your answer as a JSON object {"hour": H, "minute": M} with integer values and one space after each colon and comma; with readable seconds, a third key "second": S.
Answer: {"hour": 1, "minute": 58}
